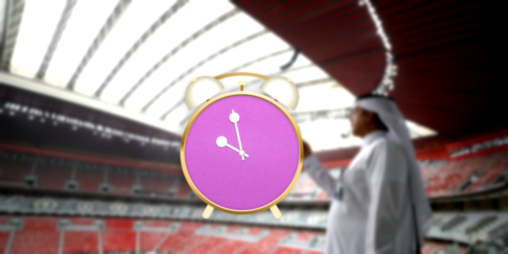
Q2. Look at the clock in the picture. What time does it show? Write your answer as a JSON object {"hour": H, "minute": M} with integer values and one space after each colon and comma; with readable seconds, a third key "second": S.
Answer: {"hour": 9, "minute": 58}
